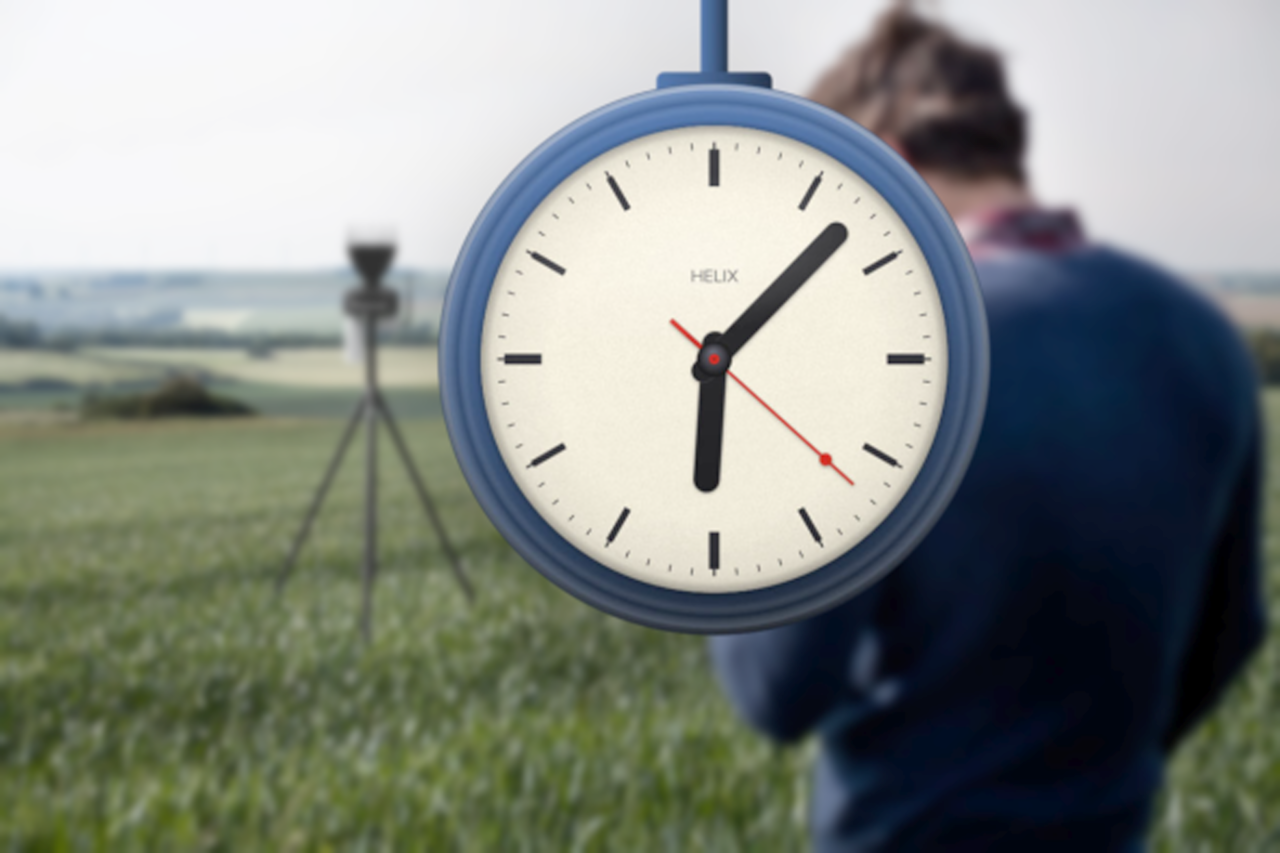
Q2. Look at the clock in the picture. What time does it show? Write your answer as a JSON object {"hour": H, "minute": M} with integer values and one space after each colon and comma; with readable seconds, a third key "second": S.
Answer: {"hour": 6, "minute": 7, "second": 22}
